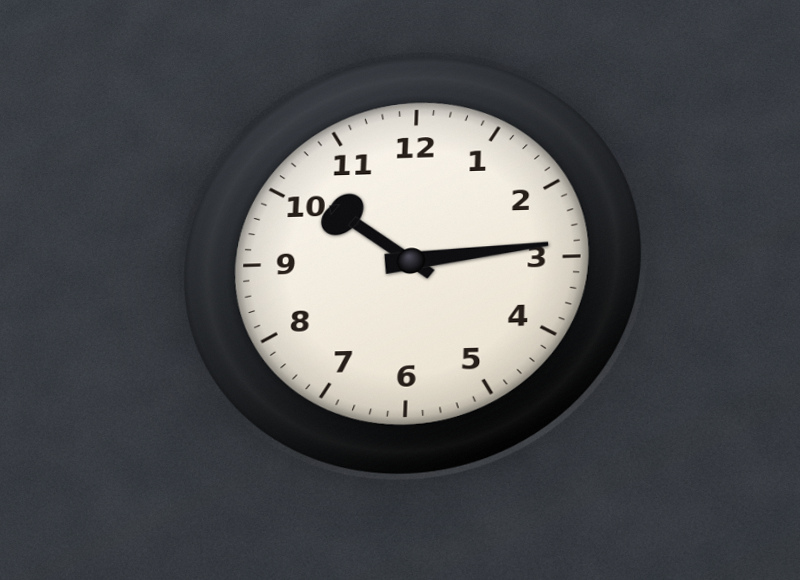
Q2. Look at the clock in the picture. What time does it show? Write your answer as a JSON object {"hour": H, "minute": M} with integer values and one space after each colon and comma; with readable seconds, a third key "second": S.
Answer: {"hour": 10, "minute": 14}
